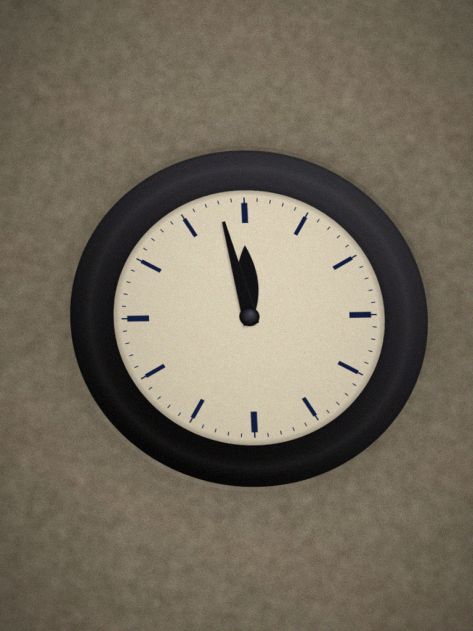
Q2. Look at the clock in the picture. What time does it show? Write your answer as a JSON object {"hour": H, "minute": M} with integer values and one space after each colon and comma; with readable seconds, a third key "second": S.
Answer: {"hour": 11, "minute": 58}
